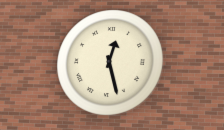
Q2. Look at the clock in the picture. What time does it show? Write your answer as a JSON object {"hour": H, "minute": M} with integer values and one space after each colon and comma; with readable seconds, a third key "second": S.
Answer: {"hour": 12, "minute": 27}
